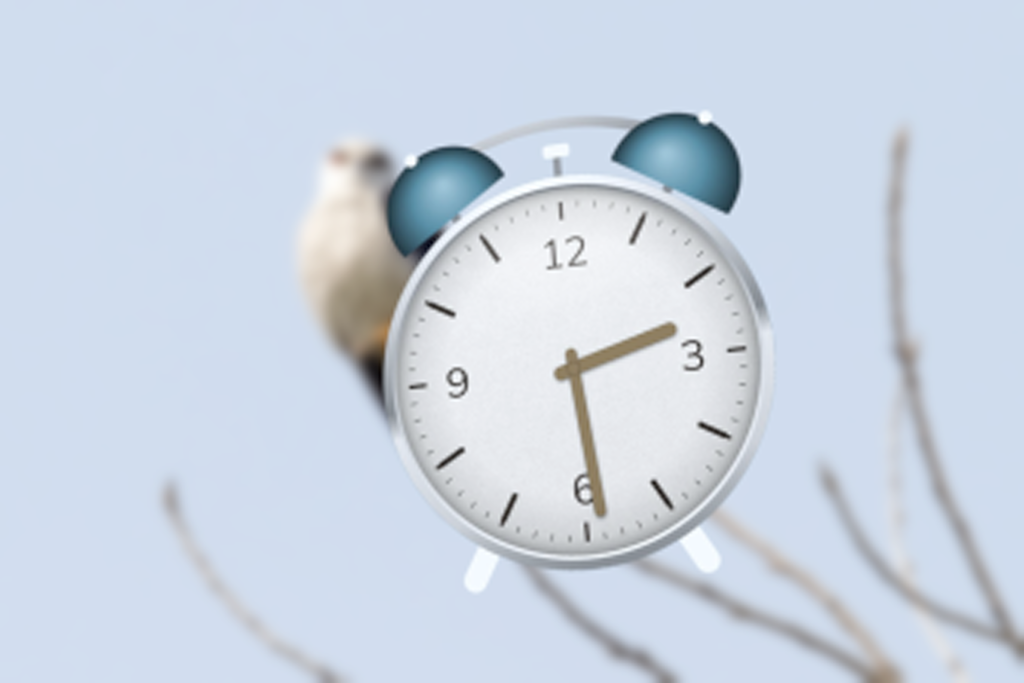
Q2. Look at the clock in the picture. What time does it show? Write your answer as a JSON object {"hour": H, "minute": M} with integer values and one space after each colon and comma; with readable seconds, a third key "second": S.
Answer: {"hour": 2, "minute": 29}
